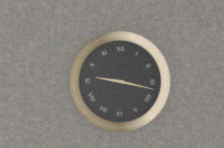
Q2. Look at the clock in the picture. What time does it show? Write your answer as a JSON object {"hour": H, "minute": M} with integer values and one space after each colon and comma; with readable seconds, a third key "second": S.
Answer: {"hour": 9, "minute": 17}
